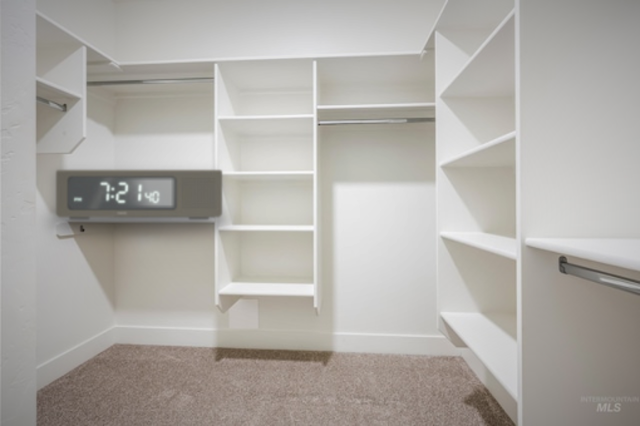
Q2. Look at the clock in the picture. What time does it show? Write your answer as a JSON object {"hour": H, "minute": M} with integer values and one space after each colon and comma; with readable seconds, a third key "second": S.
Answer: {"hour": 7, "minute": 21, "second": 40}
